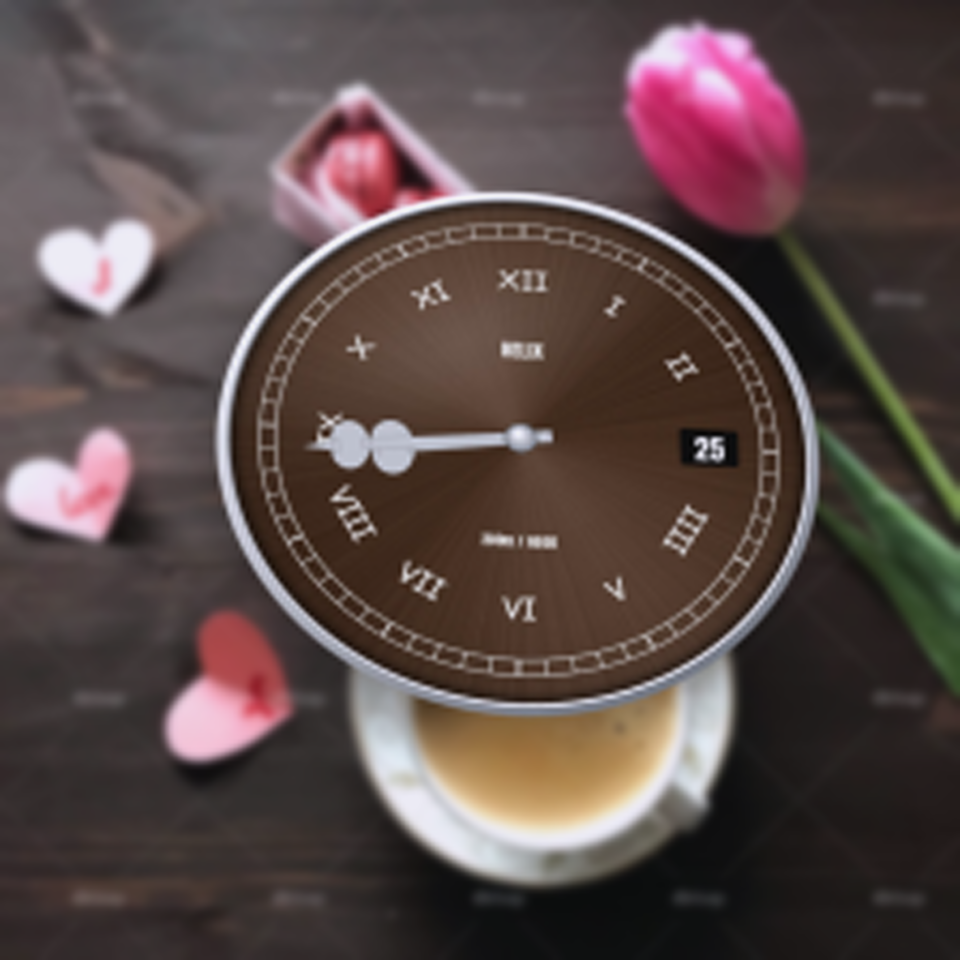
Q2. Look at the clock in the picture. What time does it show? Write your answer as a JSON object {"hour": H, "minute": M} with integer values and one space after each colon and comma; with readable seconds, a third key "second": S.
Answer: {"hour": 8, "minute": 44}
